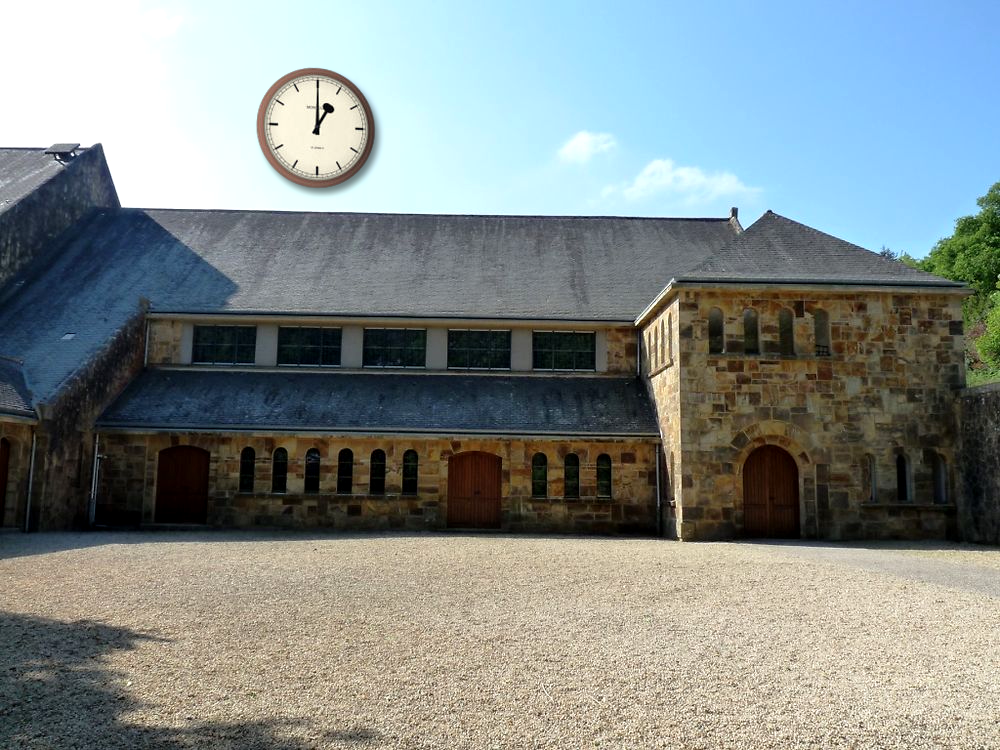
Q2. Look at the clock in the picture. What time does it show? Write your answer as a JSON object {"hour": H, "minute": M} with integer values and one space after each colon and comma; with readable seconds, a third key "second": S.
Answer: {"hour": 1, "minute": 0}
